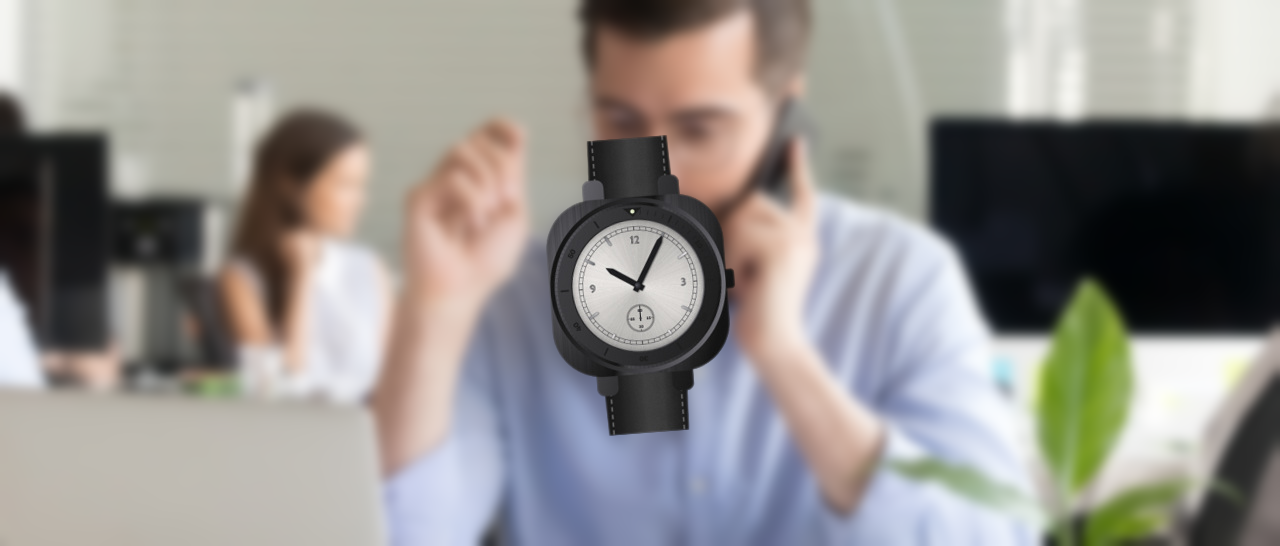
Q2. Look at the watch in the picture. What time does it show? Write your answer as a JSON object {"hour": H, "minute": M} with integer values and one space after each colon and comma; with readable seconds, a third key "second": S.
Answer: {"hour": 10, "minute": 5}
